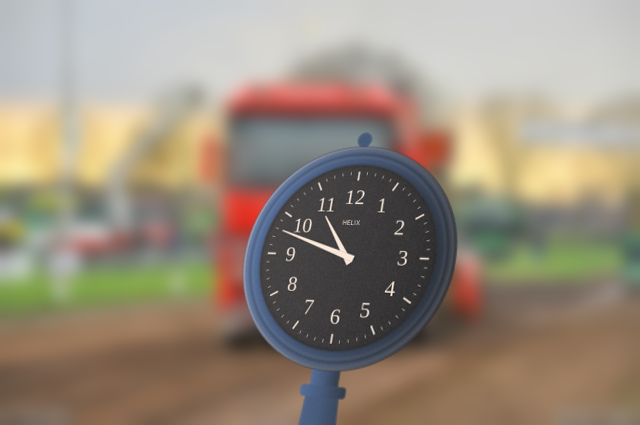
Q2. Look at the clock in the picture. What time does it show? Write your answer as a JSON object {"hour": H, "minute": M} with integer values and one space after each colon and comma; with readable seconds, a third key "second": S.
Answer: {"hour": 10, "minute": 48}
